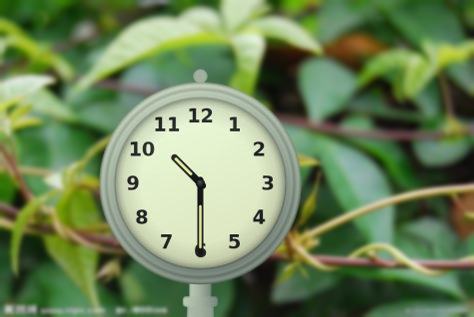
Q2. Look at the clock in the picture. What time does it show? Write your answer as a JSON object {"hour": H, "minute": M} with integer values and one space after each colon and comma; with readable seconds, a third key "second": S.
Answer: {"hour": 10, "minute": 30}
